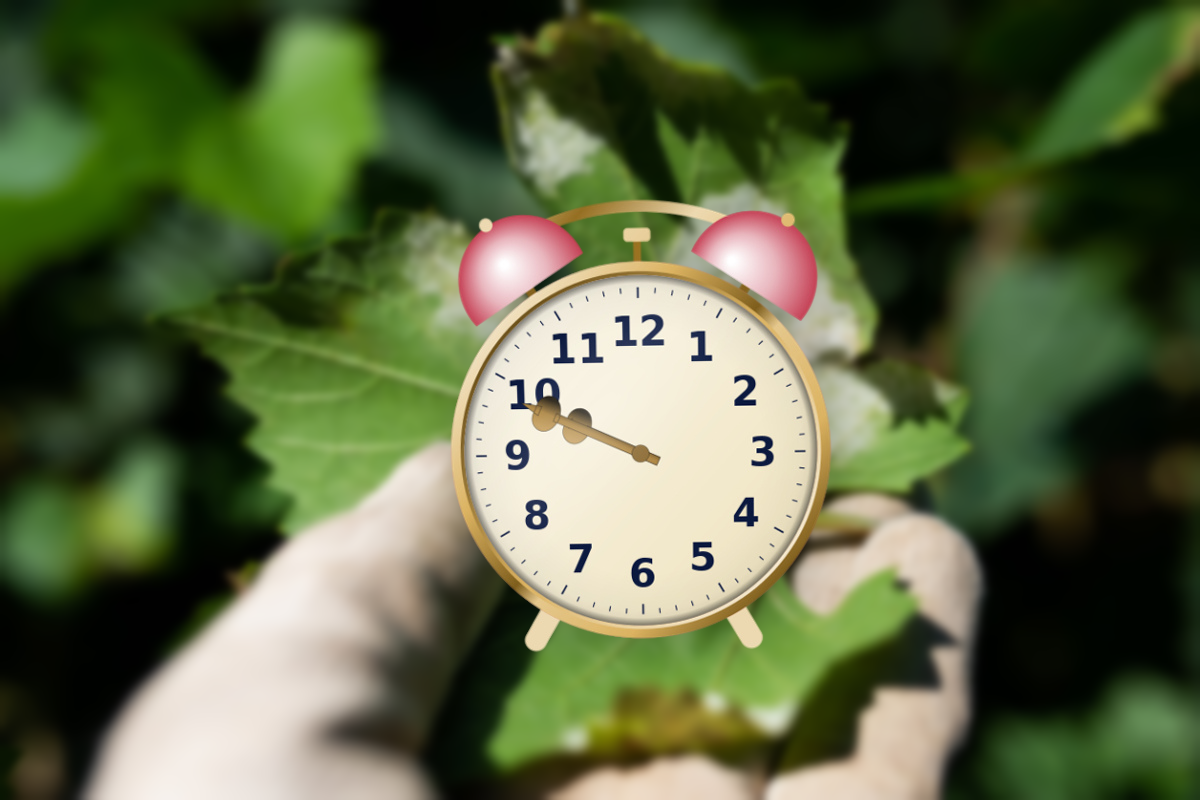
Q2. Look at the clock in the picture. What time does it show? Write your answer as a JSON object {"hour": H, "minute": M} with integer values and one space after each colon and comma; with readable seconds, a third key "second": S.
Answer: {"hour": 9, "minute": 49}
